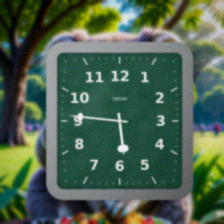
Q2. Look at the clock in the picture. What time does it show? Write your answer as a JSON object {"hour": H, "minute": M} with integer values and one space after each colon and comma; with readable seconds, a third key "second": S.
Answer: {"hour": 5, "minute": 46}
